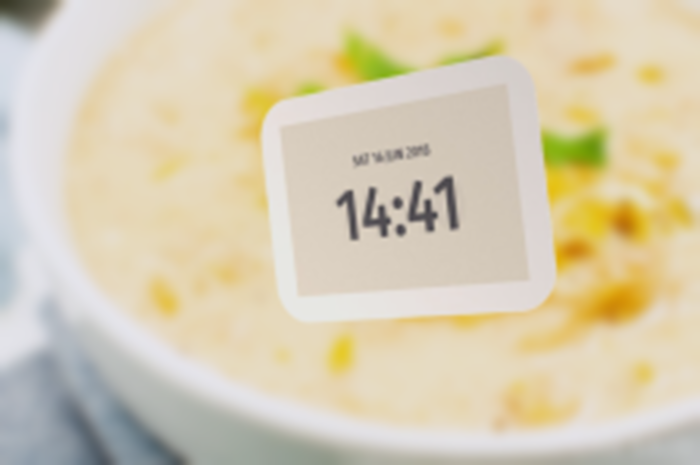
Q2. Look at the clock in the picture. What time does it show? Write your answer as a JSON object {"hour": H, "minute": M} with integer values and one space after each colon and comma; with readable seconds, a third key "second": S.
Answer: {"hour": 14, "minute": 41}
